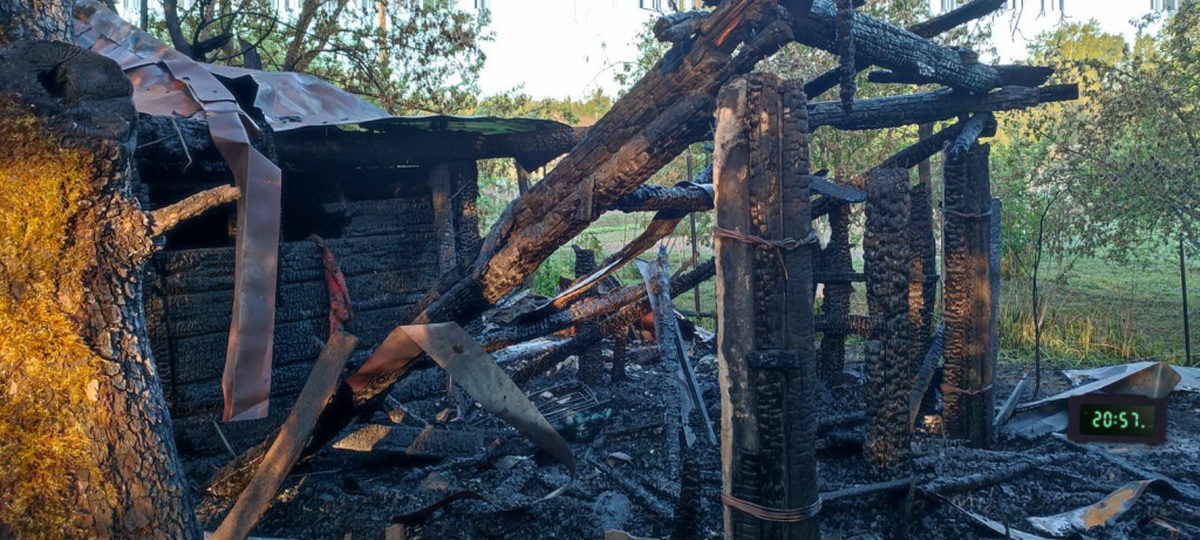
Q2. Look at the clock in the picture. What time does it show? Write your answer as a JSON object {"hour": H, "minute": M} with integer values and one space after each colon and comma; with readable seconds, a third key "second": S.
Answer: {"hour": 20, "minute": 57}
